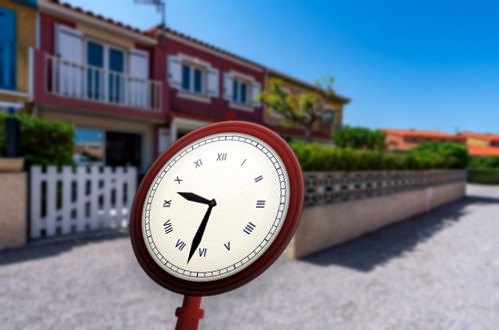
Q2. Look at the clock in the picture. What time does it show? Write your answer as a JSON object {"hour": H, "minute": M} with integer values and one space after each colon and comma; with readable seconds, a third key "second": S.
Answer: {"hour": 9, "minute": 32}
